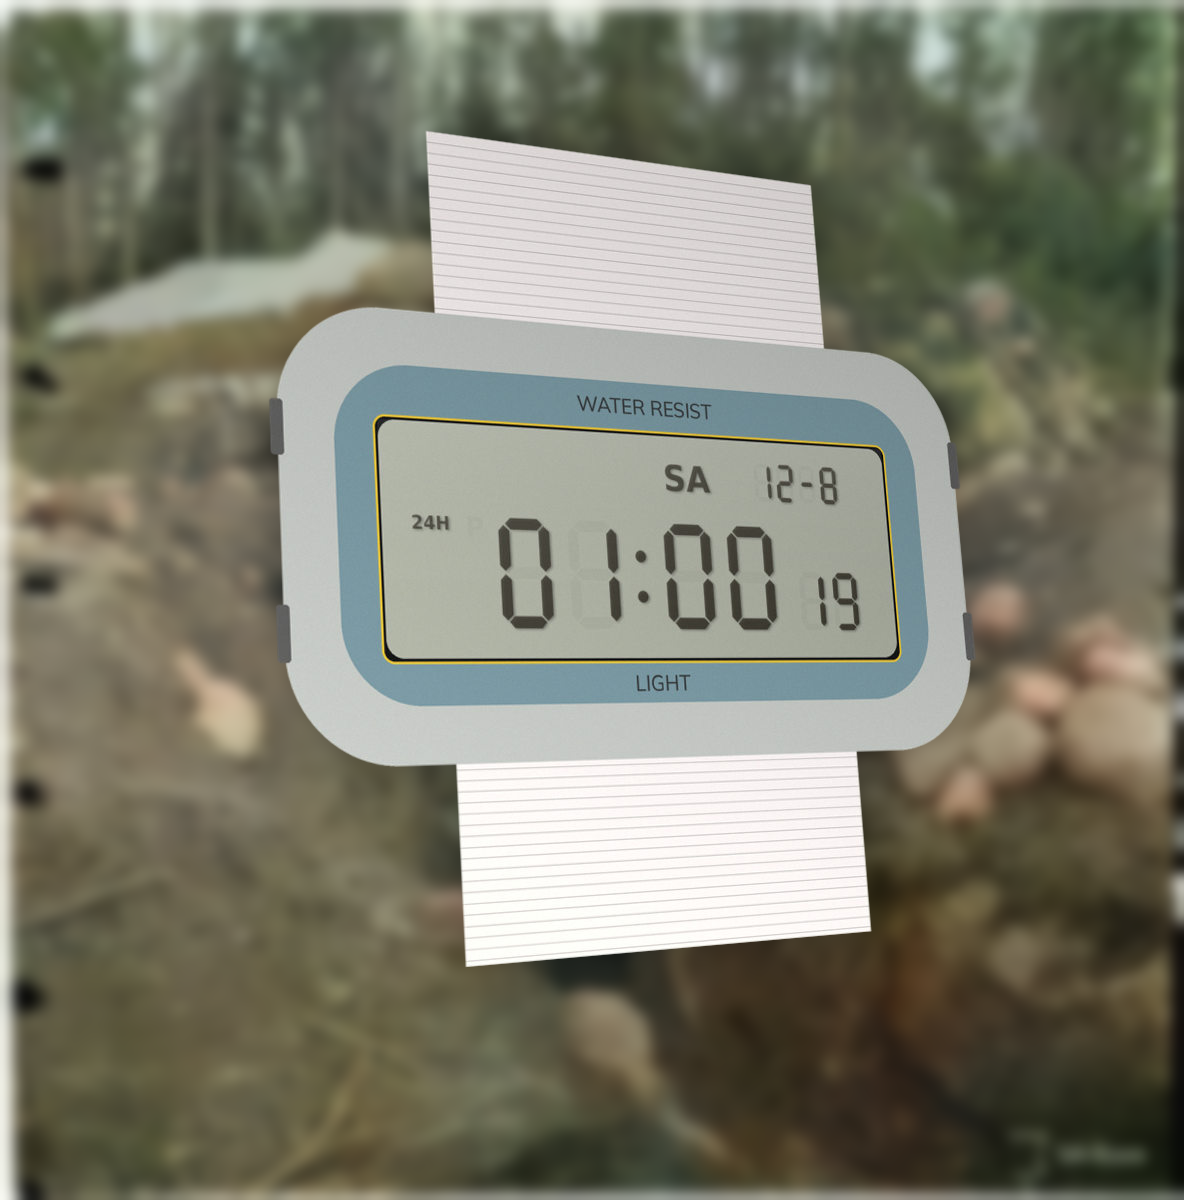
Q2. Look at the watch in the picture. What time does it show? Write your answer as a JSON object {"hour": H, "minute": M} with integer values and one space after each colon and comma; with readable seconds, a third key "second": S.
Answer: {"hour": 1, "minute": 0, "second": 19}
